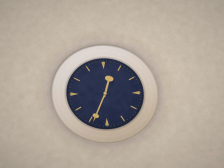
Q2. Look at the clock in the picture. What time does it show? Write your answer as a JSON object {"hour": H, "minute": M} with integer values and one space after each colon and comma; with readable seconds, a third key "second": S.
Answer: {"hour": 12, "minute": 34}
